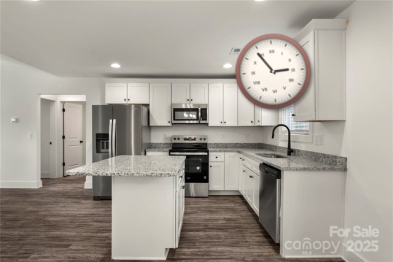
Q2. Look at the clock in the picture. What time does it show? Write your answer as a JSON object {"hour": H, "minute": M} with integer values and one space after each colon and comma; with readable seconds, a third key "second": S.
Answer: {"hour": 2, "minute": 54}
